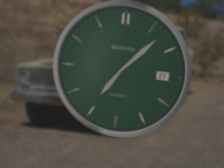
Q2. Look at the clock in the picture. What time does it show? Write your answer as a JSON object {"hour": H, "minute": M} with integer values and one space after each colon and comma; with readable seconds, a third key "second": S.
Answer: {"hour": 7, "minute": 7}
